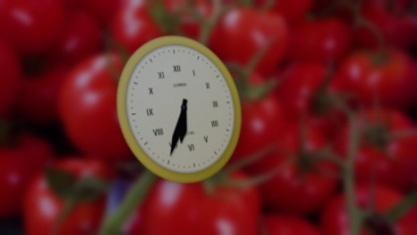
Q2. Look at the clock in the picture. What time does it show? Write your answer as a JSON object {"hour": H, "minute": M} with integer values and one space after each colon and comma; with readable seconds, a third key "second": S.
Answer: {"hour": 6, "minute": 35}
